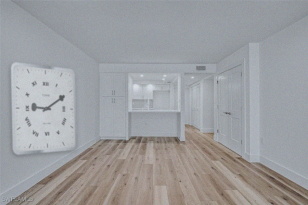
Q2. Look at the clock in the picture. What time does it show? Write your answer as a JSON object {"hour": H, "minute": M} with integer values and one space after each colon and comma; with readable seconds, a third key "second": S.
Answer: {"hour": 9, "minute": 10}
